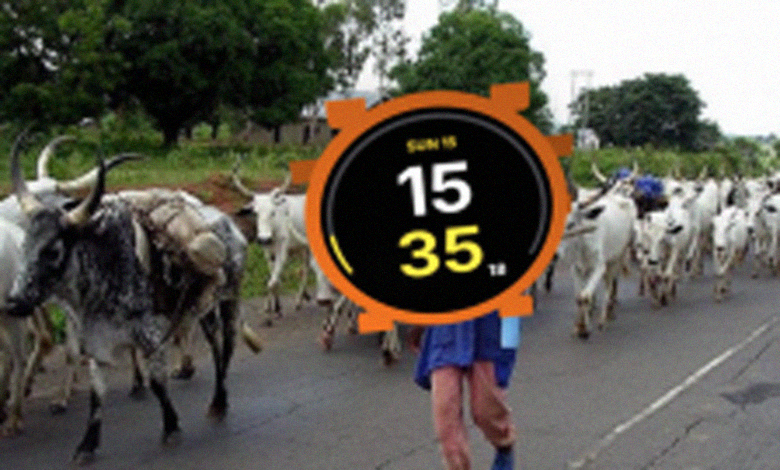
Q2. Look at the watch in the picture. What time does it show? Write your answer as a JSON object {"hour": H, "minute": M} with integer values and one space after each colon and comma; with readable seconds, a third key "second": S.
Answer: {"hour": 15, "minute": 35}
